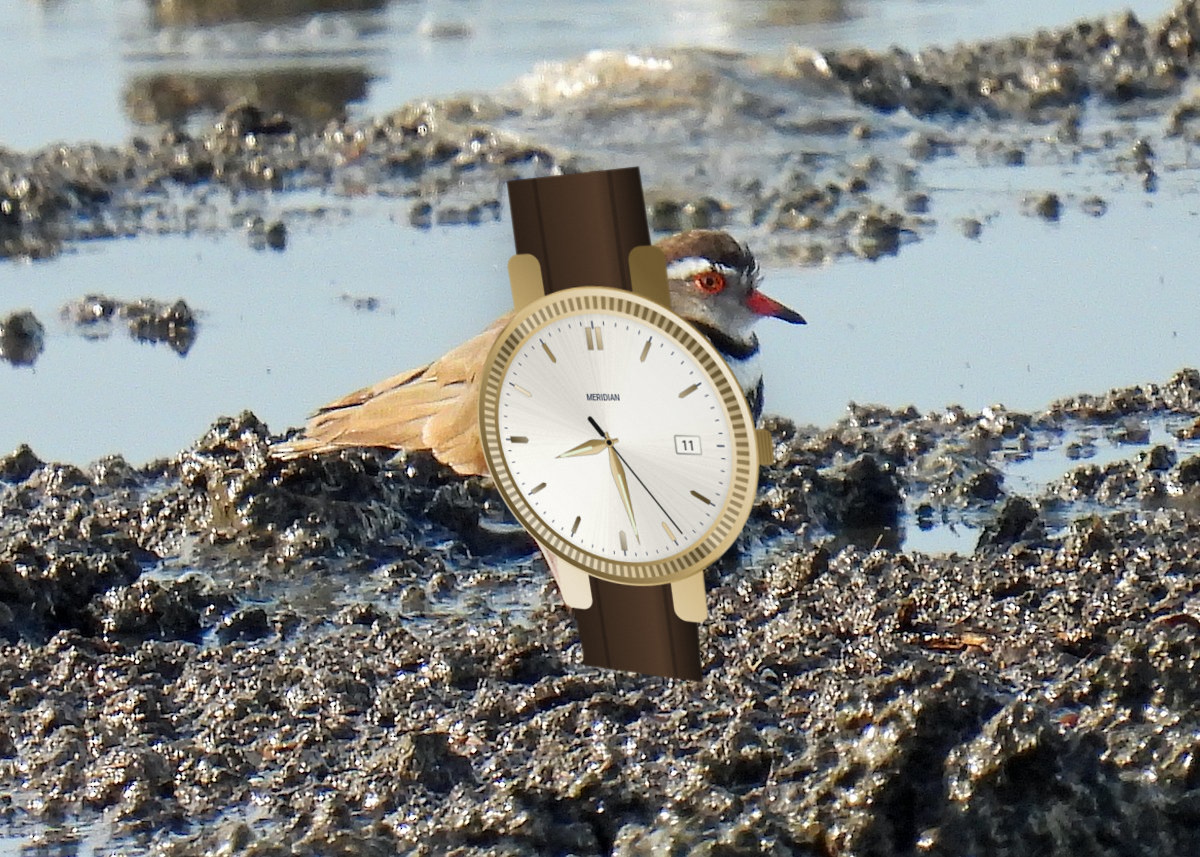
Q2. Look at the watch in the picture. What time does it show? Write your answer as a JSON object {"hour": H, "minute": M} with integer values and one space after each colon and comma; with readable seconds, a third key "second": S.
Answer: {"hour": 8, "minute": 28, "second": 24}
